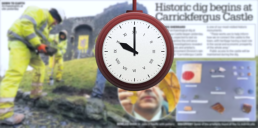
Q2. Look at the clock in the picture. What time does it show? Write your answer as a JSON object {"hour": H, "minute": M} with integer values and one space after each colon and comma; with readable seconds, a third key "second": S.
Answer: {"hour": 10, "minute": 0}
